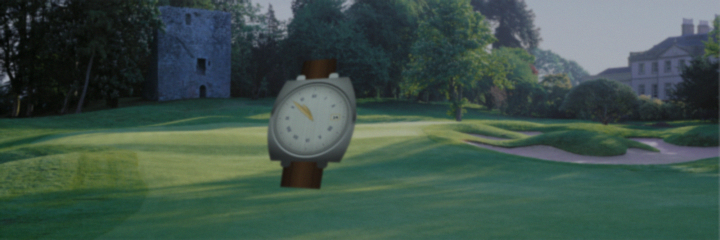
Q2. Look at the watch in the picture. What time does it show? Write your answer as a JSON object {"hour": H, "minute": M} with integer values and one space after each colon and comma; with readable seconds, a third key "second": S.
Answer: {"hour": 10, "minute": 52}
